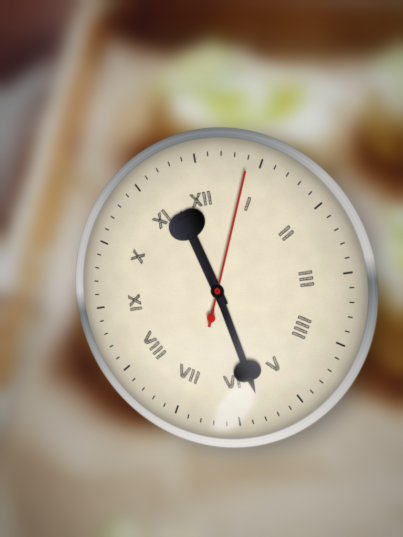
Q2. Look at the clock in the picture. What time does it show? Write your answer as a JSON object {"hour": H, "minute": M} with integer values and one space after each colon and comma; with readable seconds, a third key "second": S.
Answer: {"hour": 11, "minute": 28, "second": 4}
